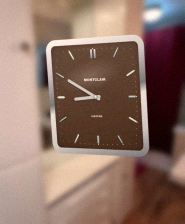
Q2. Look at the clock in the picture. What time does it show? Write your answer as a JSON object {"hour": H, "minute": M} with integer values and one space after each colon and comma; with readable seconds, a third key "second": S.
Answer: {"hour": 8, "minute": 50}
